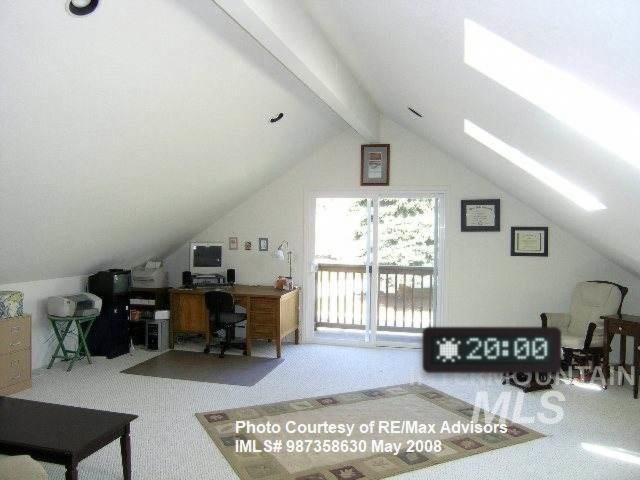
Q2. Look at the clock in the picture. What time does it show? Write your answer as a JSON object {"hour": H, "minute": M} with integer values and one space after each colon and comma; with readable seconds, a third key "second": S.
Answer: {"hour": 20, "minute": 0}
